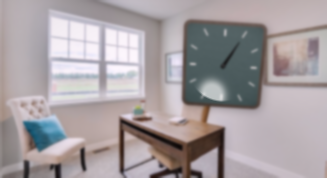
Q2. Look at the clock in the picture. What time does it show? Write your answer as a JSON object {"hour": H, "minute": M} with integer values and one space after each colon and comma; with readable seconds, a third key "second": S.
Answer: {"hour": 1, "minute": 5}
